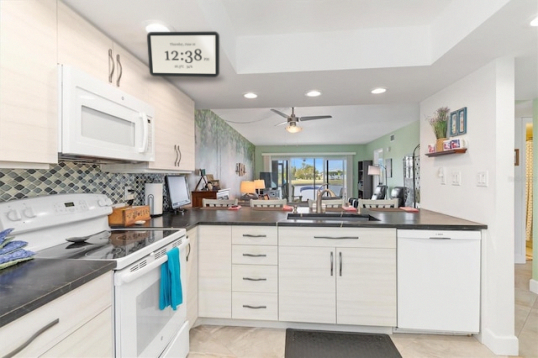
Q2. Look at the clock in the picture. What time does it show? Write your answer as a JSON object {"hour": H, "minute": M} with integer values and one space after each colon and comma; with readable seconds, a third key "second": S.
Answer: {"hour": 12, "minute": 38}
